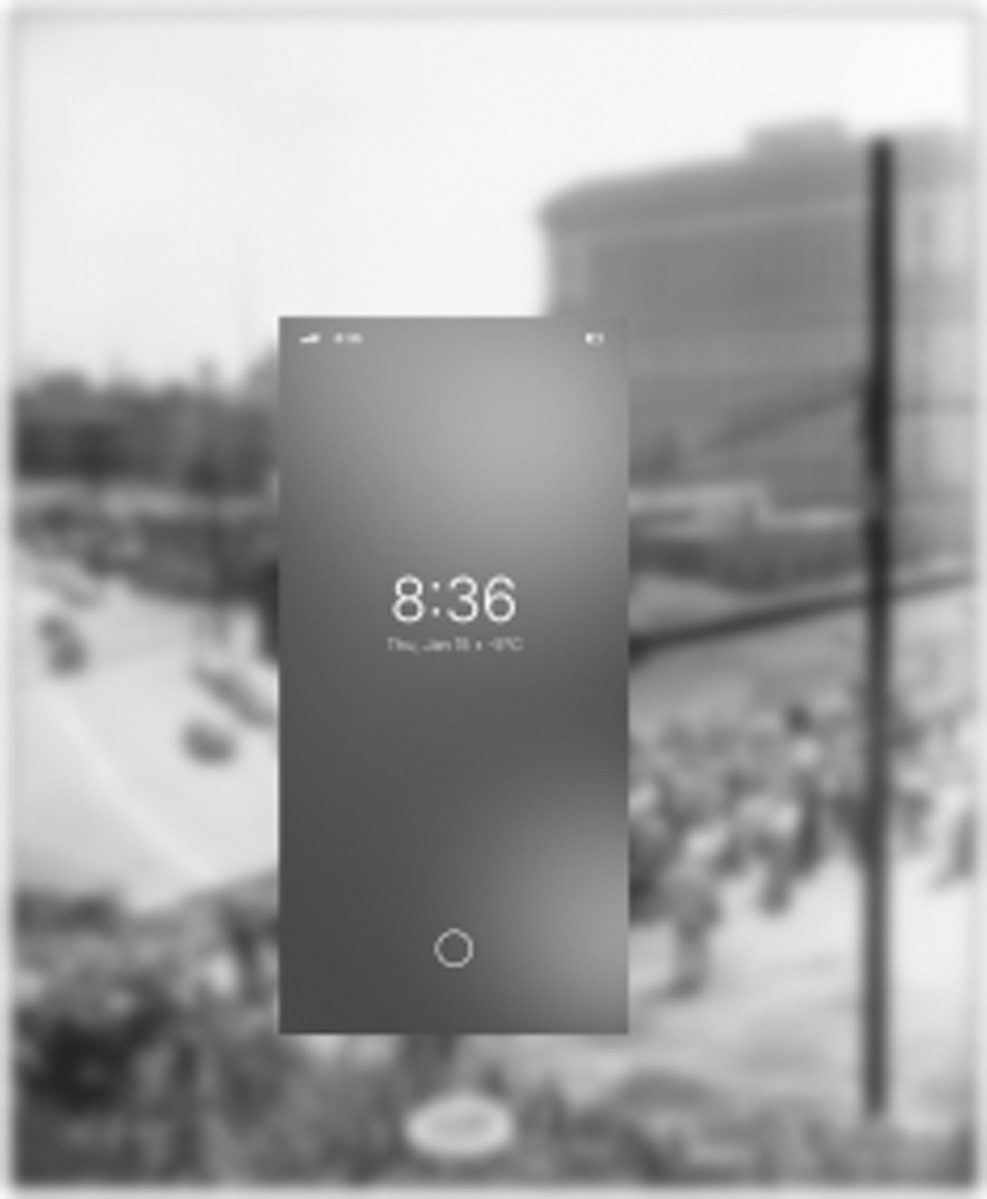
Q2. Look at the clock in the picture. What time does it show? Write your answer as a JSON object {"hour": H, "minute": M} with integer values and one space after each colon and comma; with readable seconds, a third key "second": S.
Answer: {"hour": 8, "minute": 36}
